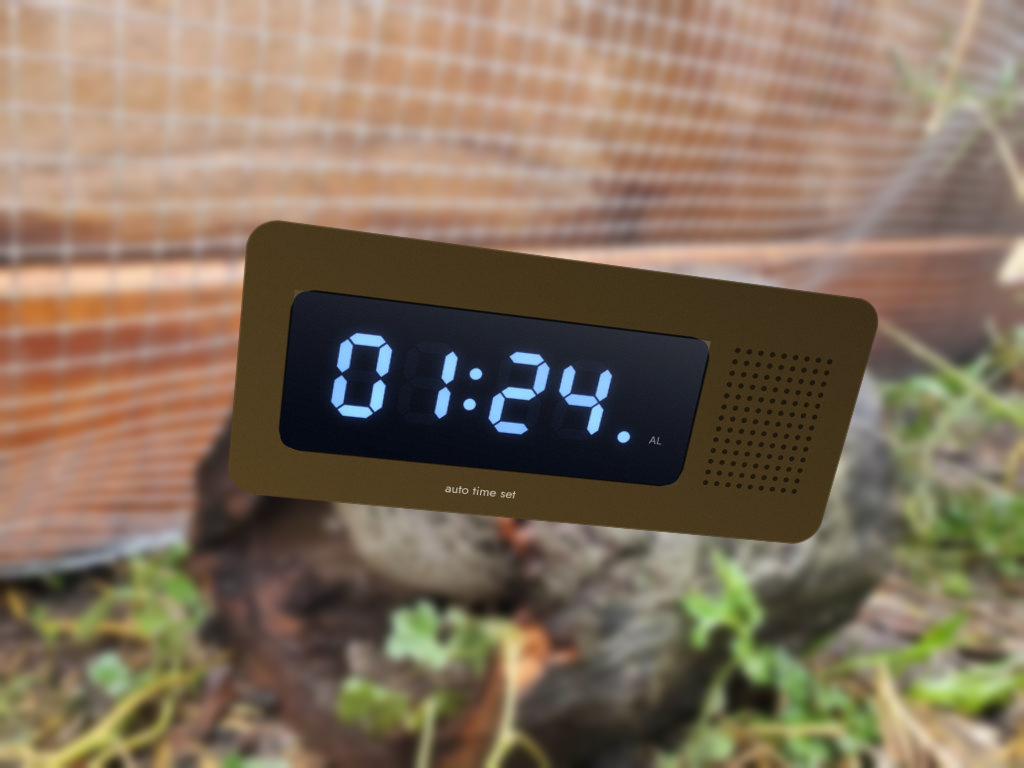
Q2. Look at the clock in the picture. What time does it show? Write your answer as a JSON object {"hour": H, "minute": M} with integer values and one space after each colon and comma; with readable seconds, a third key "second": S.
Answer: {"hour": 1, "minute": 24}
